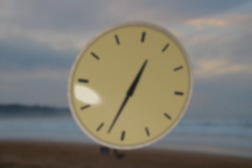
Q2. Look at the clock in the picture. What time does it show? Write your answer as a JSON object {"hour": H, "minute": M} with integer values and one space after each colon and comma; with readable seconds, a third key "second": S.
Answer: {"hour": 12, "minute": 33}
